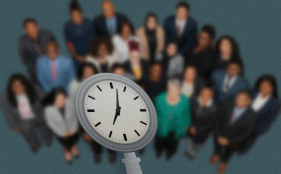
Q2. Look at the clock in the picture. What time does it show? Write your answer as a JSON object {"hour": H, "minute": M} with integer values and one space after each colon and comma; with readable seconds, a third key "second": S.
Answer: {"hour": 7, "minute": 2}
